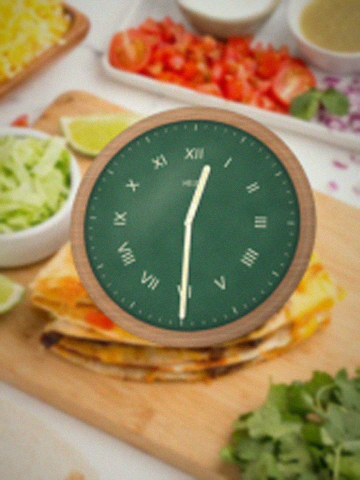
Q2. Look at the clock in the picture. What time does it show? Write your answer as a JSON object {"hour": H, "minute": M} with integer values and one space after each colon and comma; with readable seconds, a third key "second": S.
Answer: {"hour": 12, "minute": 30}
